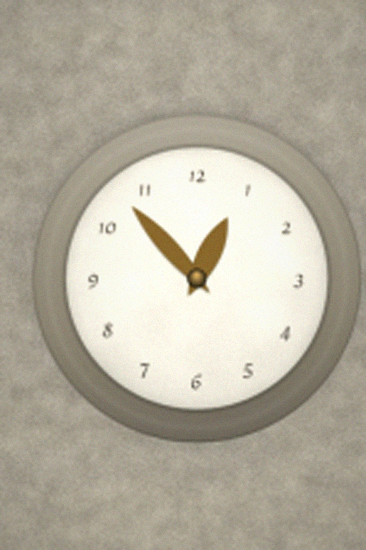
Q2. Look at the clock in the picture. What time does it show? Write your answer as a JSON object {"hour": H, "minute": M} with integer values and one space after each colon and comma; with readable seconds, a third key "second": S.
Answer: {"hour": 12, "minute": 53}
